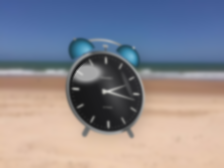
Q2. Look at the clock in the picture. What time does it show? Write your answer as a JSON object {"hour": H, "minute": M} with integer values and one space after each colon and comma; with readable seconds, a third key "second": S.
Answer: {"hour": 2, "minute": 17}
